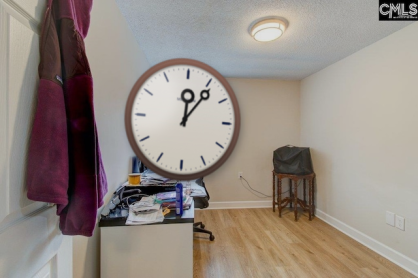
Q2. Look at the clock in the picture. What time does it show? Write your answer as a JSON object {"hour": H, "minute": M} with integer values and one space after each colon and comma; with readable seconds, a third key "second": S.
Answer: {"hour": 12, "minute": 6}
